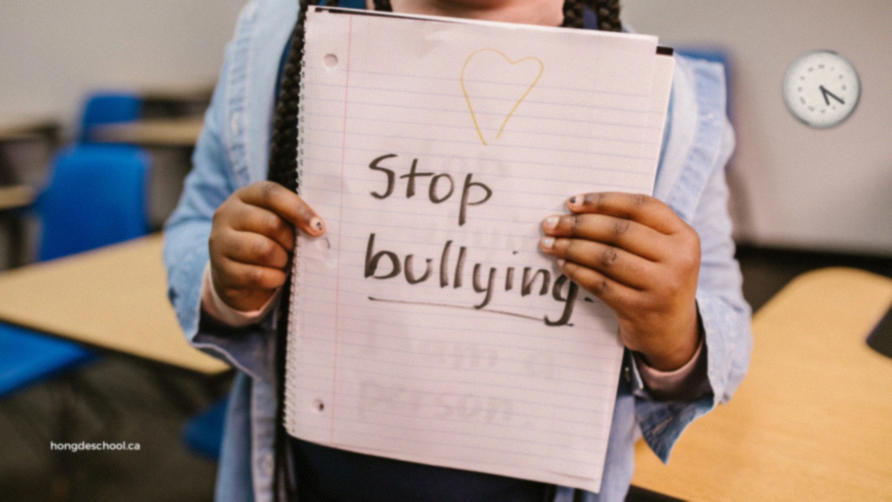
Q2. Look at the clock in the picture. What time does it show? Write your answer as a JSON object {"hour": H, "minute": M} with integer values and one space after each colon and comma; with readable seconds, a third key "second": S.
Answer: {"hour": 5, "minute": 21}
